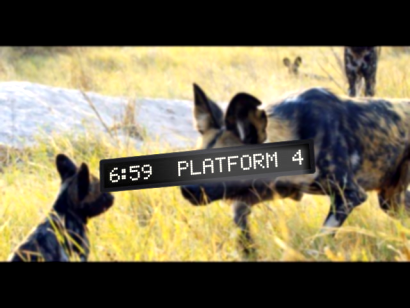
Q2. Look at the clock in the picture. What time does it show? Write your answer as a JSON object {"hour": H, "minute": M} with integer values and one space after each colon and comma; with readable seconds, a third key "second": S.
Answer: {"hour": 6, "minute": 59}
